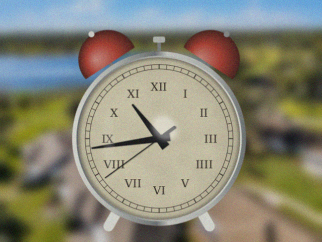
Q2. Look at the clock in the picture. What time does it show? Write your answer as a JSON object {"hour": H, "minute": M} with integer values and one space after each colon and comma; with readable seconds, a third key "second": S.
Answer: {"hour": 10, "minute": 43, "second": 39}
